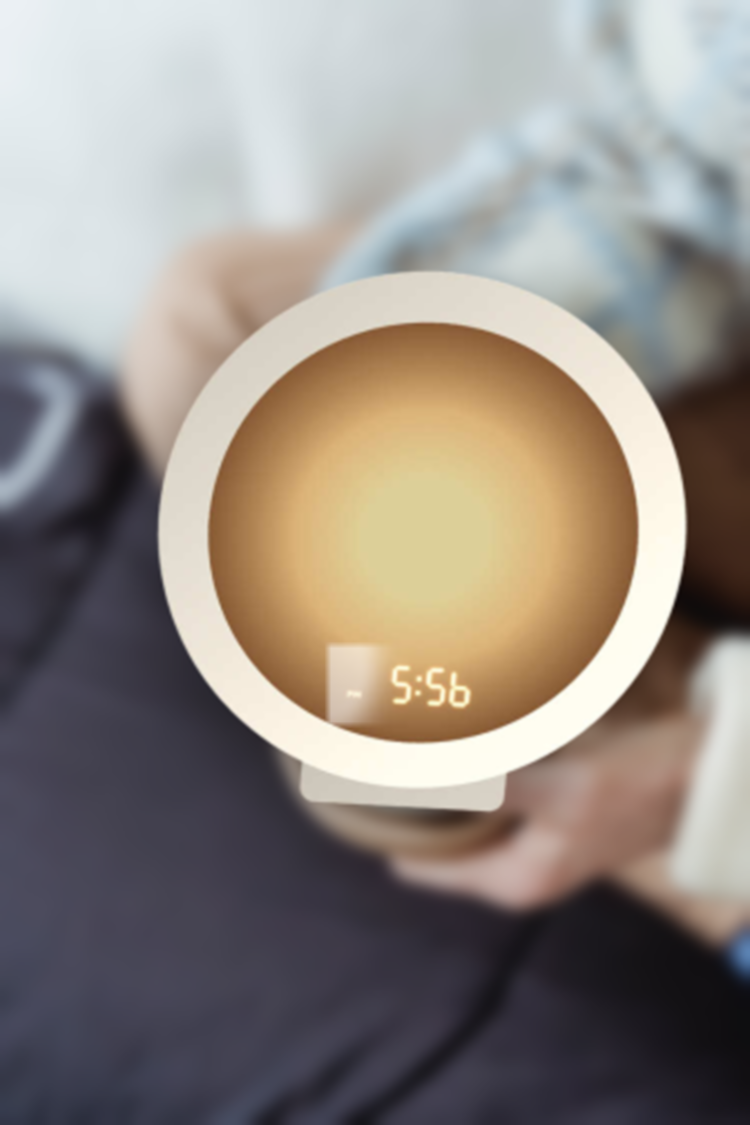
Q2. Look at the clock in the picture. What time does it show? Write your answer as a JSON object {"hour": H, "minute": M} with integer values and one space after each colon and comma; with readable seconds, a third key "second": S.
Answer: {"hour": 5, "minute": 56}
